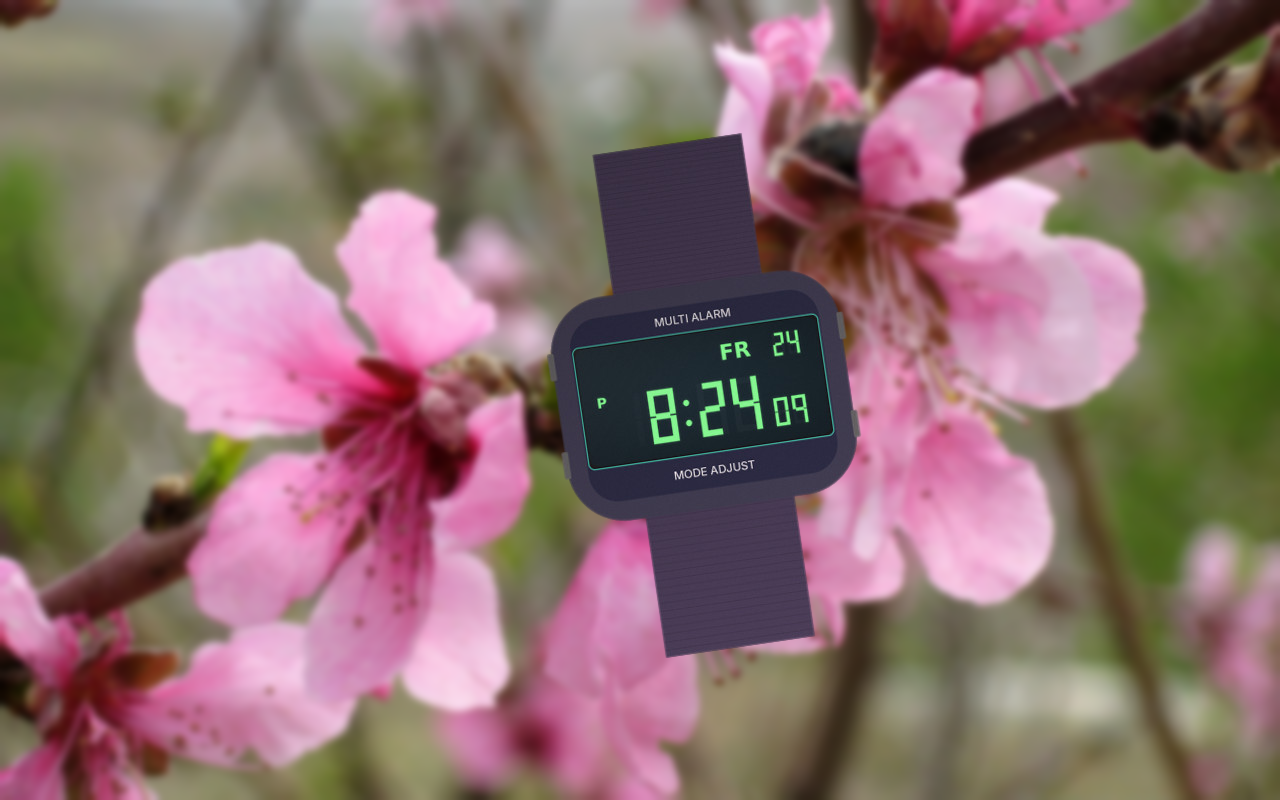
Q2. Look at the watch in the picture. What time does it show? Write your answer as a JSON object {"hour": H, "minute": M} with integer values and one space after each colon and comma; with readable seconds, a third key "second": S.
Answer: {"hour": 8, "minute": 24, "second": 9}
